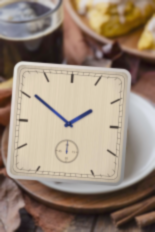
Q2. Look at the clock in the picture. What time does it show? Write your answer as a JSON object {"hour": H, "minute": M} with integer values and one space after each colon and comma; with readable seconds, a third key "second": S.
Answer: {"hour": 1, "minute": 51}
